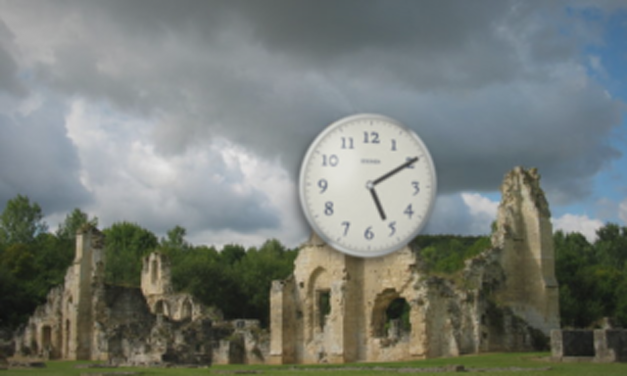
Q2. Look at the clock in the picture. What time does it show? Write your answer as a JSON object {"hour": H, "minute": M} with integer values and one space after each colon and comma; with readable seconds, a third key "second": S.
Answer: {"hour": 5, "minute": 10}
